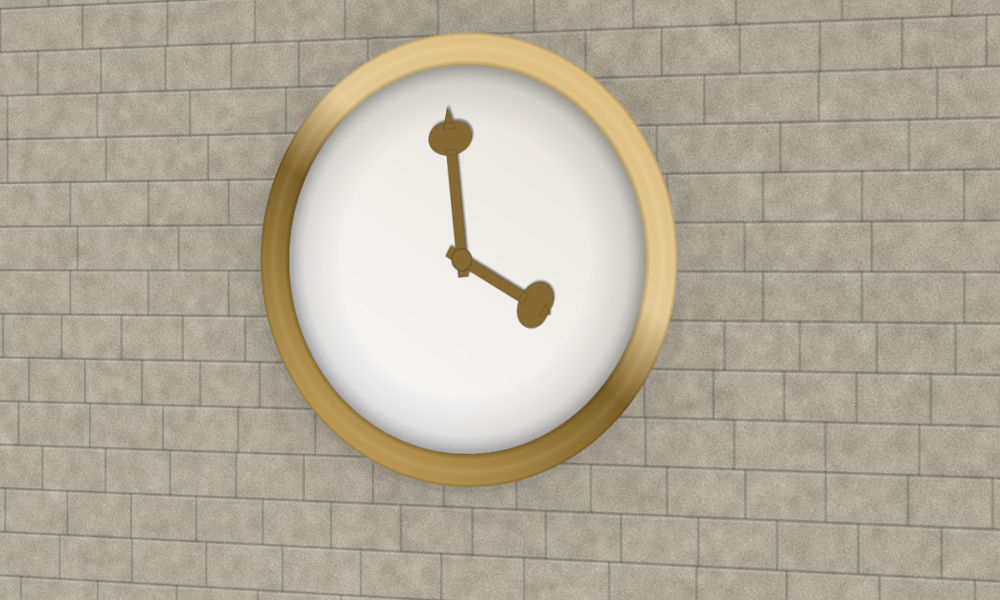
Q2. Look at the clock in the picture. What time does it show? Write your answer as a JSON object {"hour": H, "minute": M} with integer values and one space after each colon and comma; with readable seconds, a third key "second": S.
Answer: {"hour": 3, "minute": 59}
